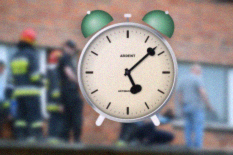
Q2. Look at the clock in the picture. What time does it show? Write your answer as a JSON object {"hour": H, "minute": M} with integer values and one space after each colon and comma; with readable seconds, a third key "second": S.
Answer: {"hour": 5, "minute": 8}
